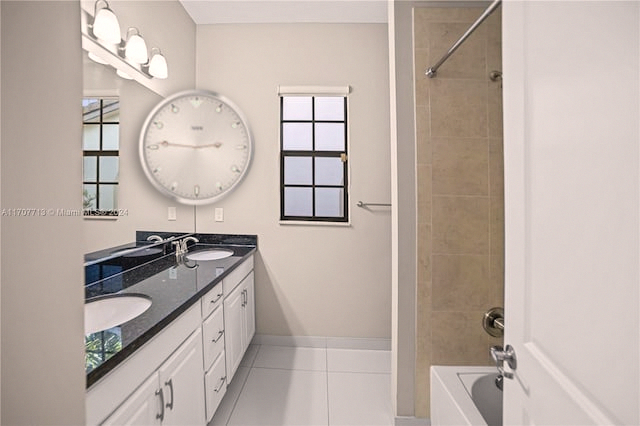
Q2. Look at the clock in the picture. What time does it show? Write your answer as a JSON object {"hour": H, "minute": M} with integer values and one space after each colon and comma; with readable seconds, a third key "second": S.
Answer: {"hour": 2, "minute": 46}
